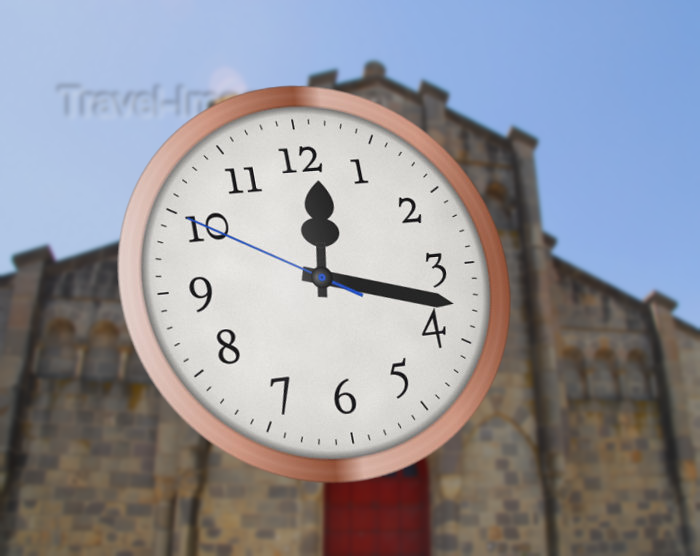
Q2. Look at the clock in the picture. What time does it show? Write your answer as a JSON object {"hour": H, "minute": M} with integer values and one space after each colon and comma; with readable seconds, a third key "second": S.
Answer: {"hour": 12, "minute": 17, "second": 50}
